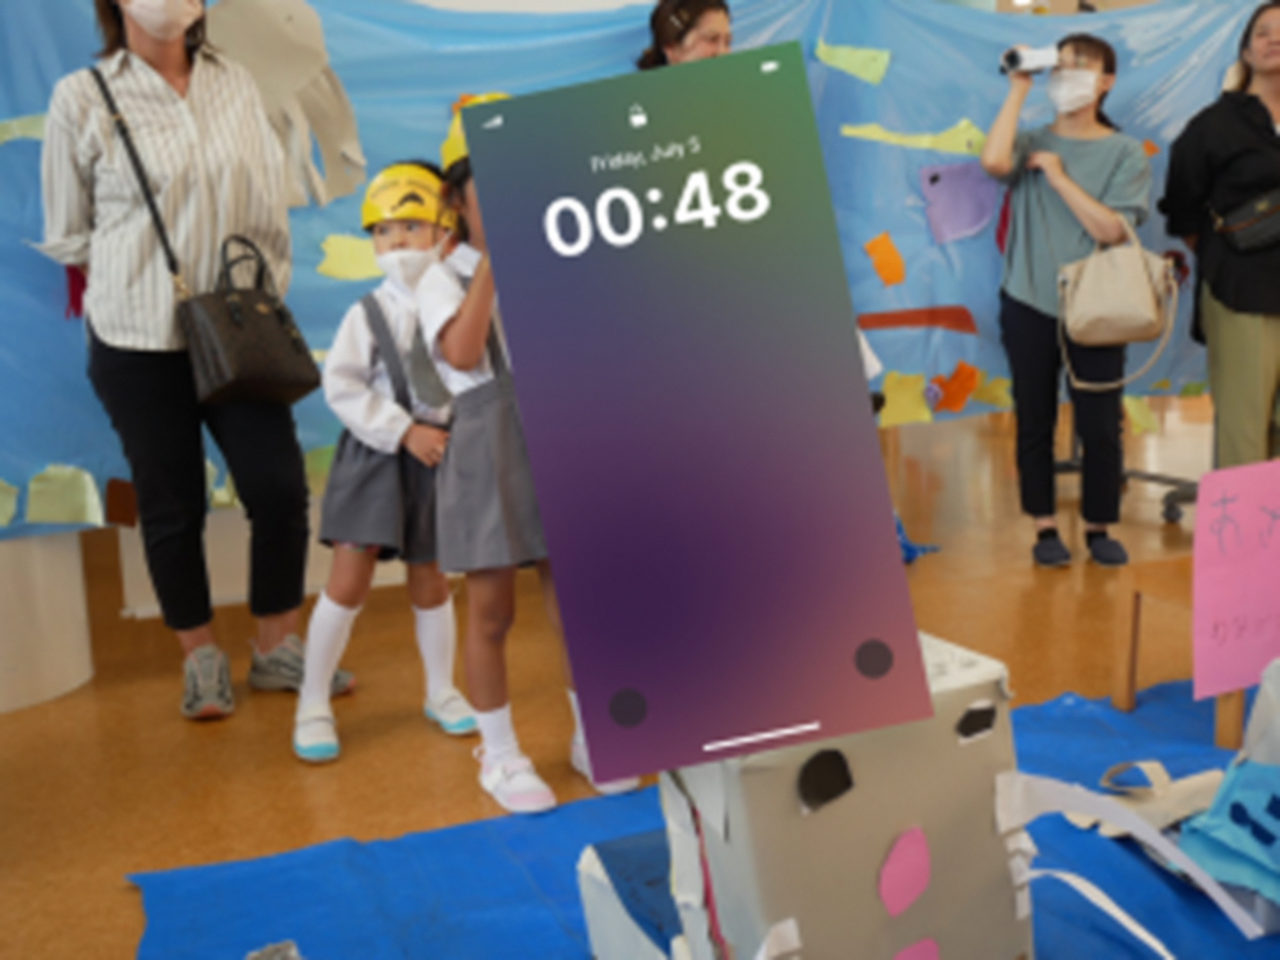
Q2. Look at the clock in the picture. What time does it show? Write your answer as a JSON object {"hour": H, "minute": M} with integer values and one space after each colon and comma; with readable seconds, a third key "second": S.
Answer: {"hour": 0, "minute": 48}
